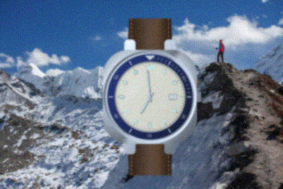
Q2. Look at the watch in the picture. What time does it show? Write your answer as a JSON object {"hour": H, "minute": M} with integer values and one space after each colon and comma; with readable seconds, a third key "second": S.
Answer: {"hour": 6, "minute": 59}
